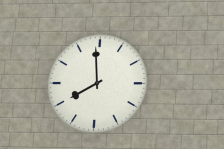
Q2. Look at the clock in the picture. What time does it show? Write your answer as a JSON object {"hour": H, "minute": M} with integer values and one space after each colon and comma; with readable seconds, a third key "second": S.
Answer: {"hour": 7, "minute": 59}
